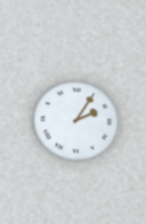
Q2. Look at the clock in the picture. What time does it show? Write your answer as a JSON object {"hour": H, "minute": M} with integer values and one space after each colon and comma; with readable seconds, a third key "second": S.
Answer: {"hour": 2, "minute": 5}
